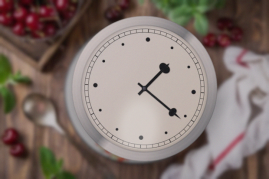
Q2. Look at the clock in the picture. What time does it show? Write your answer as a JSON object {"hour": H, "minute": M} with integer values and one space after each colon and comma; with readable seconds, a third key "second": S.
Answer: {"hour": 1, "minute": 21}
